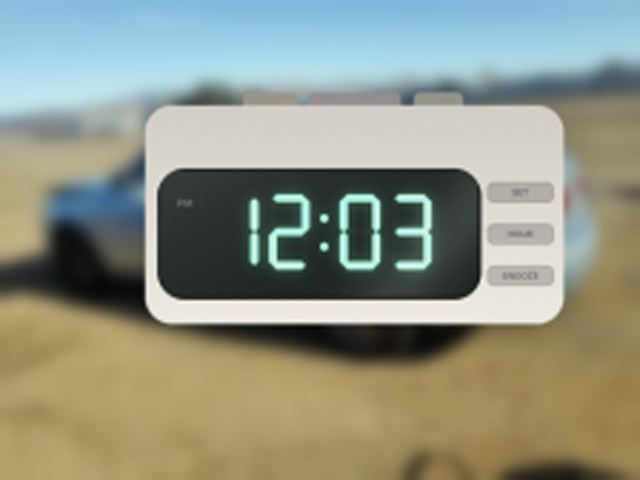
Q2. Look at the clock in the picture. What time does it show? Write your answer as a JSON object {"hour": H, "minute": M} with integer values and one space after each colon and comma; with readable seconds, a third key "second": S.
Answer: {"hour": 12, "minute": 3}
